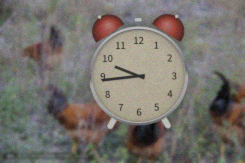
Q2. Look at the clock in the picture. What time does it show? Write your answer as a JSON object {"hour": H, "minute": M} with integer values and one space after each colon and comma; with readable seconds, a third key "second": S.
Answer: {"hour": 9, "minute": 44}
